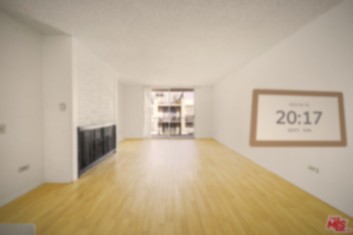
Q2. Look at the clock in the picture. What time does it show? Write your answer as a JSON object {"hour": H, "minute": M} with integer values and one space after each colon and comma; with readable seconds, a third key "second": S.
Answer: {"hour": 20, "minute": 17}
